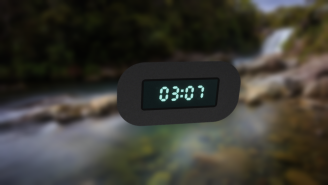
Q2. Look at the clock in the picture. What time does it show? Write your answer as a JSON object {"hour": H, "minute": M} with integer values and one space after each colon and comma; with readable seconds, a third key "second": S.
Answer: {"hour": 3, "minute": 7}
